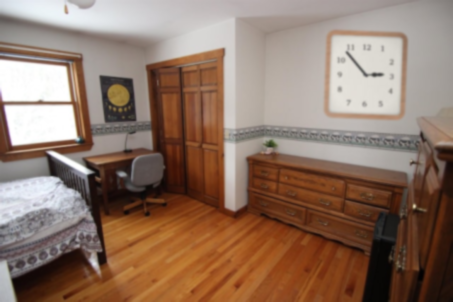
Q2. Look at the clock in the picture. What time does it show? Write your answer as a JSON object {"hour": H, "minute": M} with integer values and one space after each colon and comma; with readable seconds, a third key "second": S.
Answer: {"hour": 2, "minute": 53}
